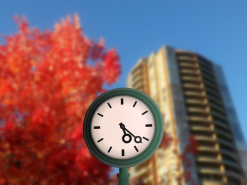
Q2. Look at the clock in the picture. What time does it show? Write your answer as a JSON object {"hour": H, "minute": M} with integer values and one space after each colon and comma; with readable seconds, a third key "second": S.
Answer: {"hour": 5, "minute": 22}
